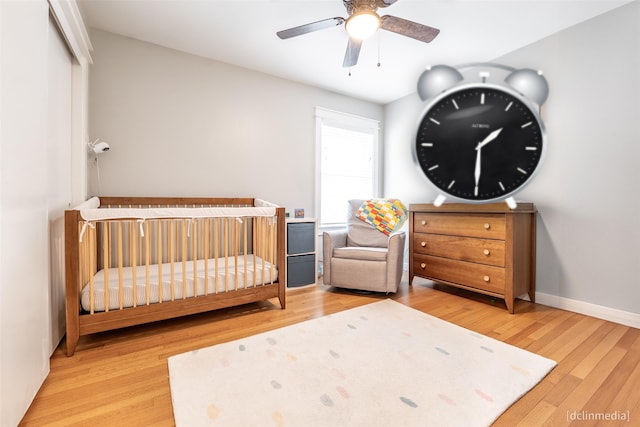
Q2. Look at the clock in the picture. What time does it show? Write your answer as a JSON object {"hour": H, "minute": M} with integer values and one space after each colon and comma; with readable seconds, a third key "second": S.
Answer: {"hour": 1, "minute": 30}
